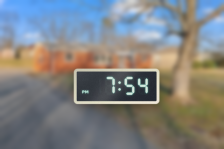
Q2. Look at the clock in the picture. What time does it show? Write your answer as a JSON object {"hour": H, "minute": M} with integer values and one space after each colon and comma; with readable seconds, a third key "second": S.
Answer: {"hour": 7, "minute": 54}
